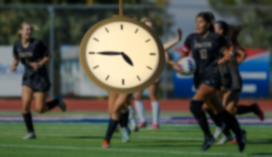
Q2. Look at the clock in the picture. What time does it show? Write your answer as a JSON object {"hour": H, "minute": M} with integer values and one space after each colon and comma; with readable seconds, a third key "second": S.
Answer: {"hour": 4, "minute": 45}
